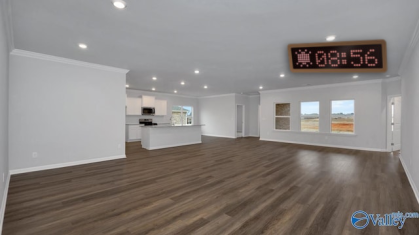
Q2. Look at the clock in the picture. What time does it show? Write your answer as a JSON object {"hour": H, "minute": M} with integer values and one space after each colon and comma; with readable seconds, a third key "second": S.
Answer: {"hour": 8, "minute": 56}
